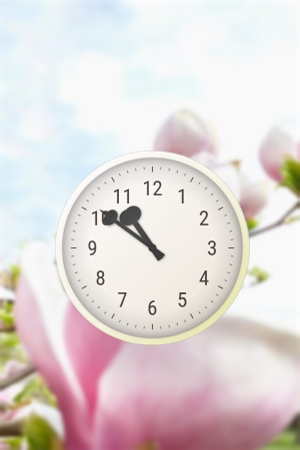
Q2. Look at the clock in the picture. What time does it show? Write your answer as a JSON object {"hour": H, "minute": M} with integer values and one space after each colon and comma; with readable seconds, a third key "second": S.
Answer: {"hour": 10, "minute": 51}
